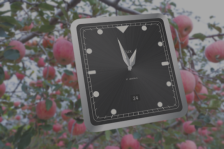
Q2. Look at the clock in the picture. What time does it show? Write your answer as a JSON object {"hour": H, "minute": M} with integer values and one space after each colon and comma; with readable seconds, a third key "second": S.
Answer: {"hour": 12, "minute": 58}
